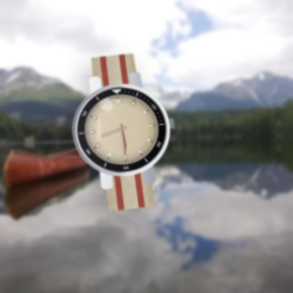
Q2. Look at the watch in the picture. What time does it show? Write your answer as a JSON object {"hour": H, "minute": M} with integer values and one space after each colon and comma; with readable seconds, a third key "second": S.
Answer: {"hour": 8, "minute": 30}
